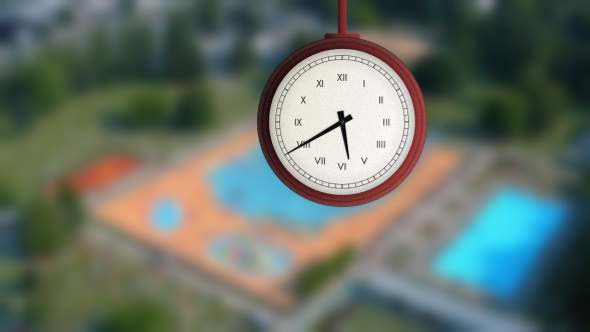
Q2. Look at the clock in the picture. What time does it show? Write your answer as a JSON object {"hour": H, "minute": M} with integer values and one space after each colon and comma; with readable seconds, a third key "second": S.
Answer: {"hour": 5, "minute": 40}
